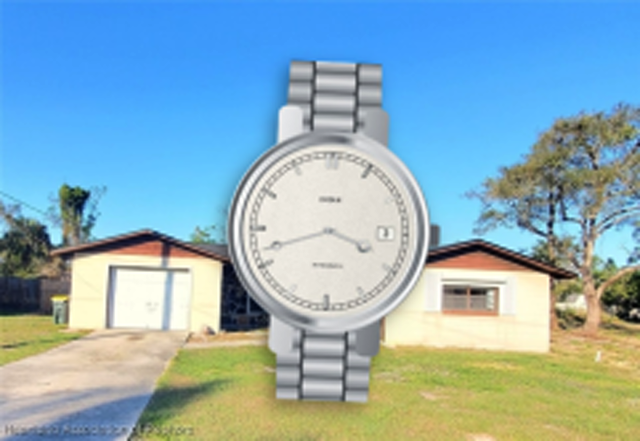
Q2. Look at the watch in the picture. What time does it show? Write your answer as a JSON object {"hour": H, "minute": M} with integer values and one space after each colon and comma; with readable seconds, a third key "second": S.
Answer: {"hour": 3, "minute": 42}
